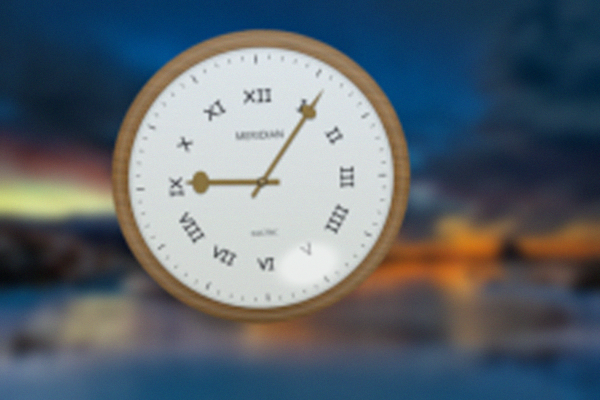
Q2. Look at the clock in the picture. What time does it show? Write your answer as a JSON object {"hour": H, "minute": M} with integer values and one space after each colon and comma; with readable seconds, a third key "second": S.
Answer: {"hour": 9, "minute": 6}
